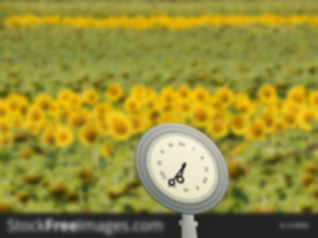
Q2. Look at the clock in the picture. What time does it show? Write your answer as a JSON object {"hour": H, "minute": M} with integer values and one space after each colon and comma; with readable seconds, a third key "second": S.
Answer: {"hour": 6, "minute": 36}
